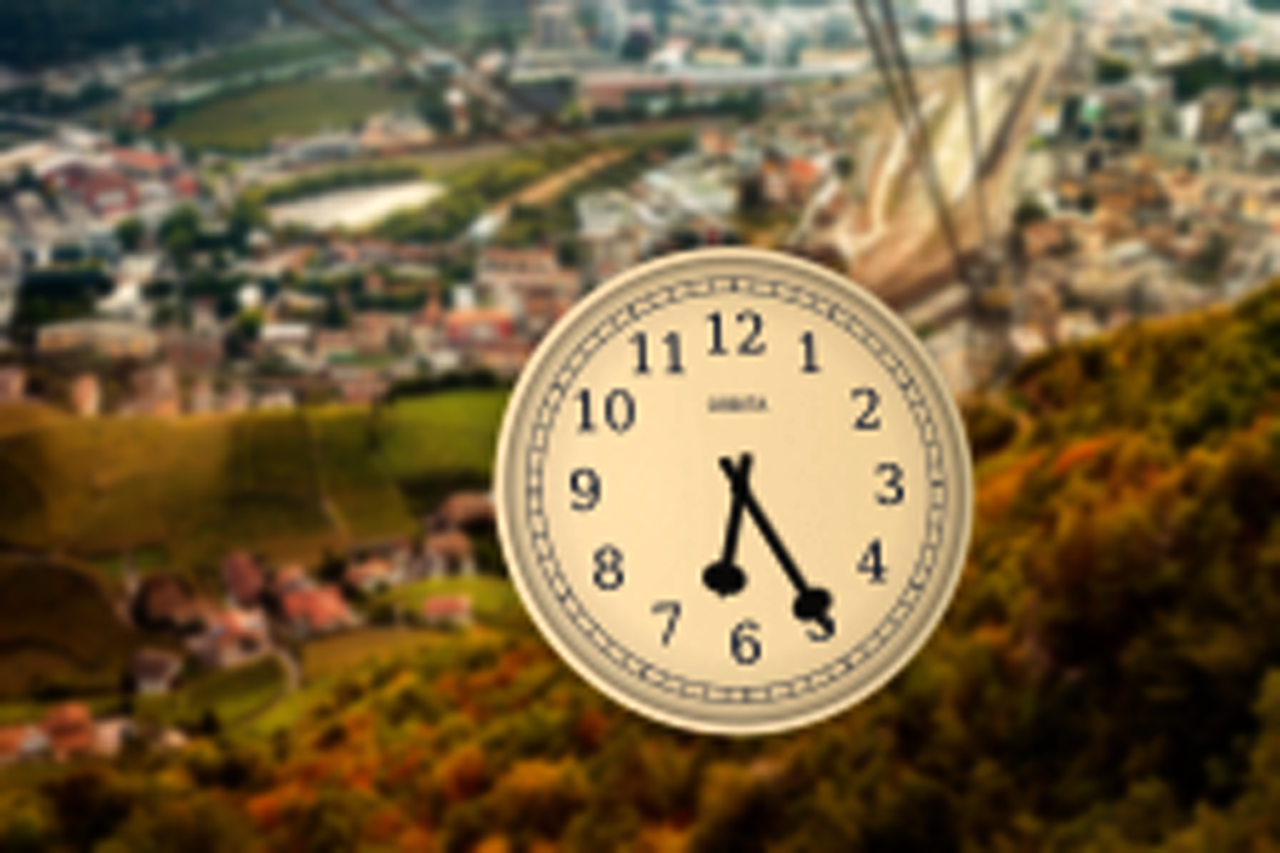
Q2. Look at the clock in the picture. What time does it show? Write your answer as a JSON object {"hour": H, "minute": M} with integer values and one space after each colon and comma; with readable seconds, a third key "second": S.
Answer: {"hour": 6, "minute": 25}
